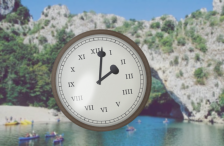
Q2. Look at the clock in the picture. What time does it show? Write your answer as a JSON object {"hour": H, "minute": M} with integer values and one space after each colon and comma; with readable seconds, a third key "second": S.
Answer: {"hour": 2, "minute": 2}
